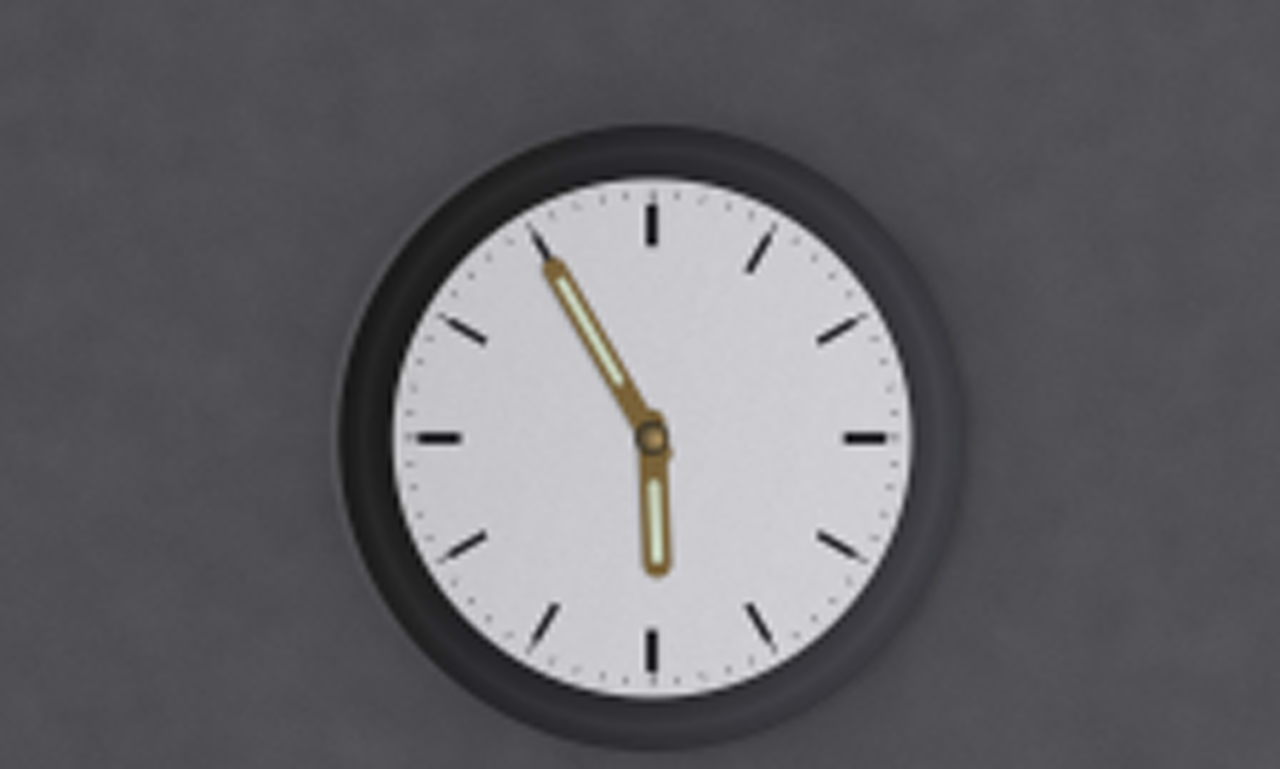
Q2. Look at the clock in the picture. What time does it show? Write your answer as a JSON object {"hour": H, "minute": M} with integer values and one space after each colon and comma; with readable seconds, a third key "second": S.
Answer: {"hour": 5, "minute": 55}
